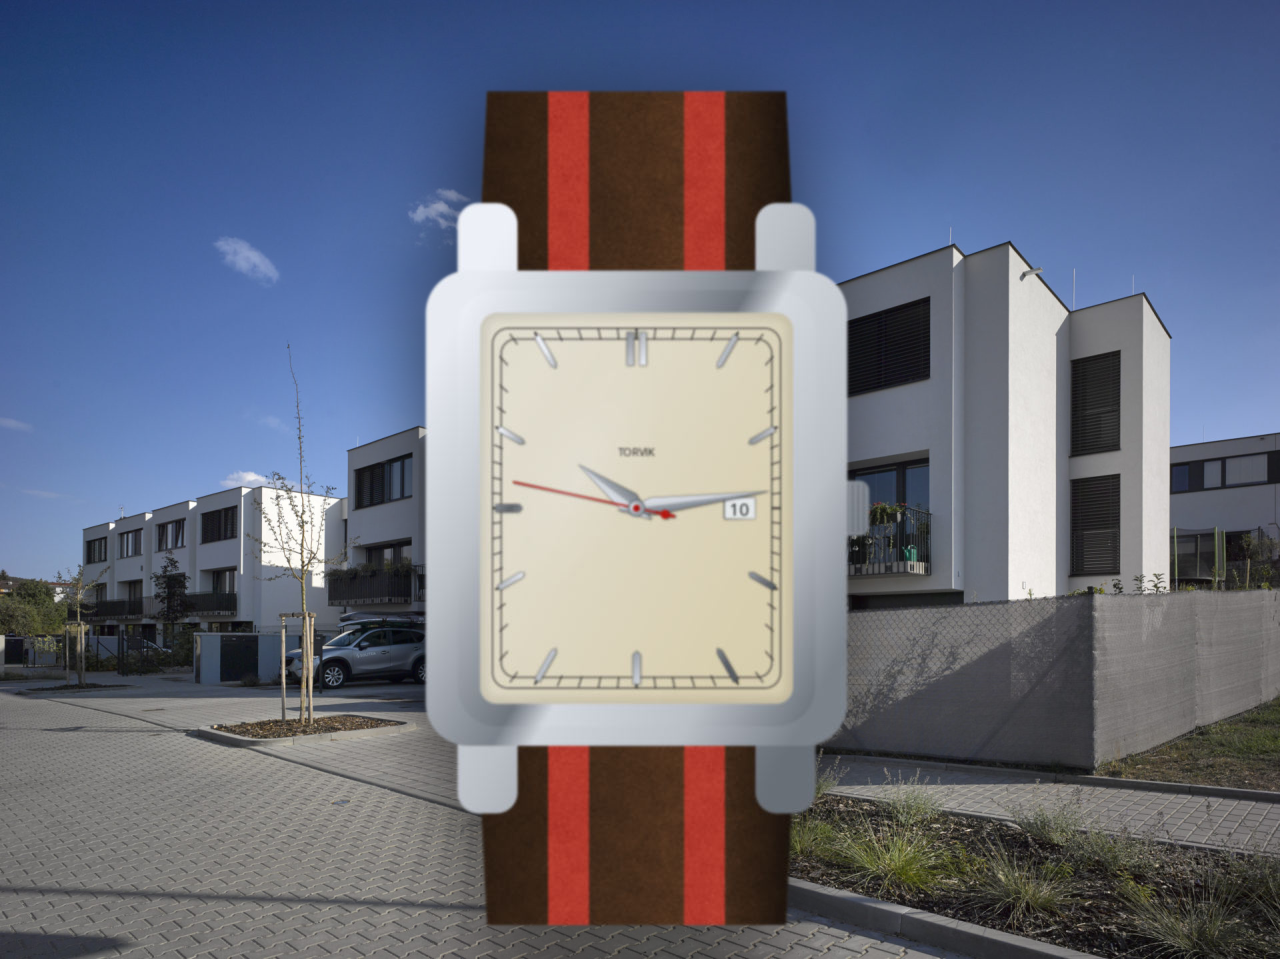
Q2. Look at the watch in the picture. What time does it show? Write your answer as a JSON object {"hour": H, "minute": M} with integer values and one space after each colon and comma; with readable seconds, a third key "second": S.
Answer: {"hour": 10, "minute": 13, "second": 47}
